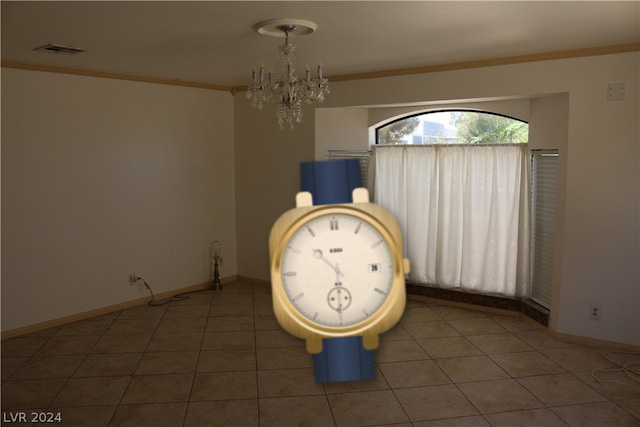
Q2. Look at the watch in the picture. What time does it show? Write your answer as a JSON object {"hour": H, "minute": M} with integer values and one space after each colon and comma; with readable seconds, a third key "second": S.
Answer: {"hour": 10, "minute": 30}
